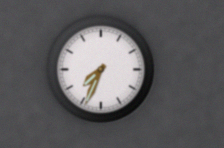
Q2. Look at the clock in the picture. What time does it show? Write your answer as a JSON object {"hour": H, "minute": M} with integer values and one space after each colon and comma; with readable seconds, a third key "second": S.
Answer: {"hour": 7, "minute": 34}
